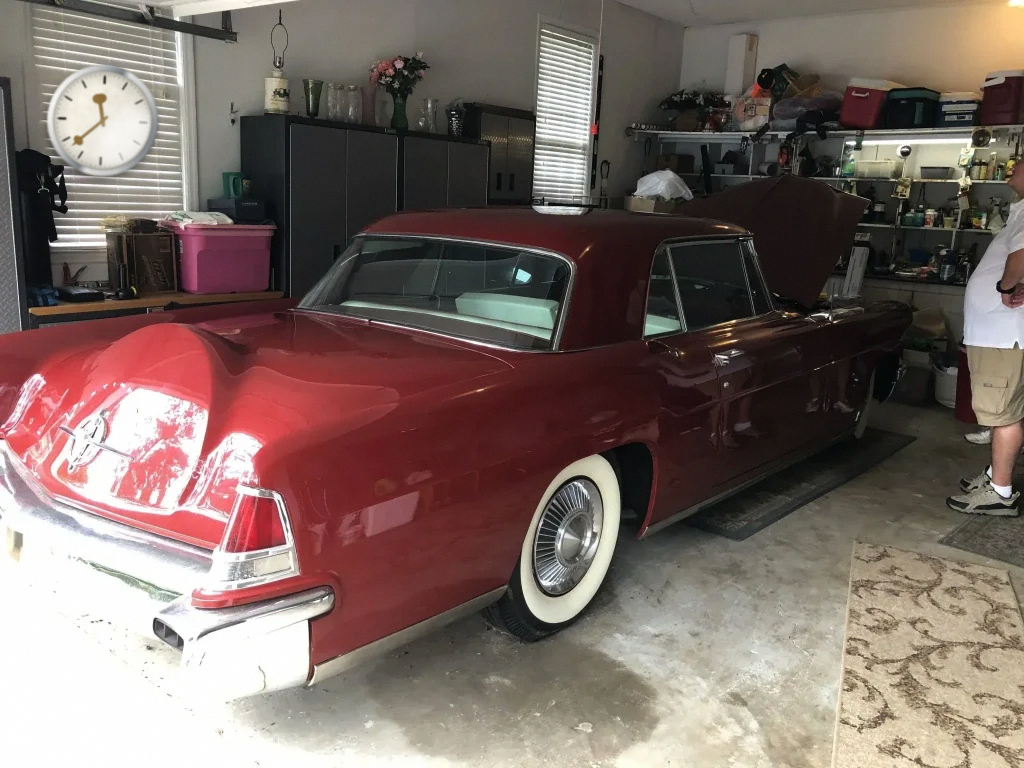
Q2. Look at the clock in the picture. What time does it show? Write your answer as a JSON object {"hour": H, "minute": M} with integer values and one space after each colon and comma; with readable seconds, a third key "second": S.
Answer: {"hour": 11, "minute": 38}
